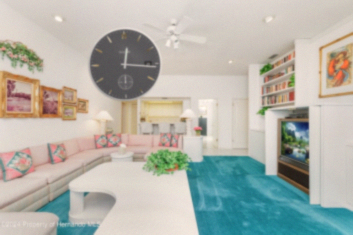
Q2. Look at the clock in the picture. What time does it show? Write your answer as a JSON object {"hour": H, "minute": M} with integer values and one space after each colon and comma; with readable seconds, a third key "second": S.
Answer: {"hour": 12, "minute": 16}
